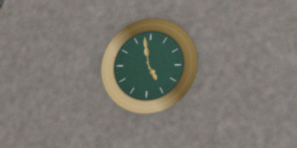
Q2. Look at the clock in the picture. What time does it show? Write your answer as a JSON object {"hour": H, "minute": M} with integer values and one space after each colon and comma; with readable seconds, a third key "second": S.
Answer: {"hour": 4, "minute": 58}
